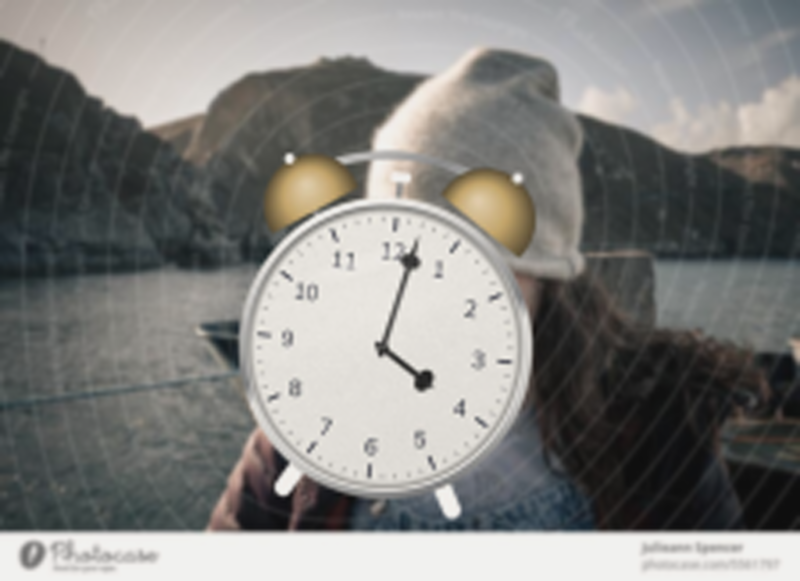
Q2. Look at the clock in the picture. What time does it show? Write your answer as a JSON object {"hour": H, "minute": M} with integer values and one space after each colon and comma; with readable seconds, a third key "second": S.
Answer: {"hour": 4, "minute": 2}
